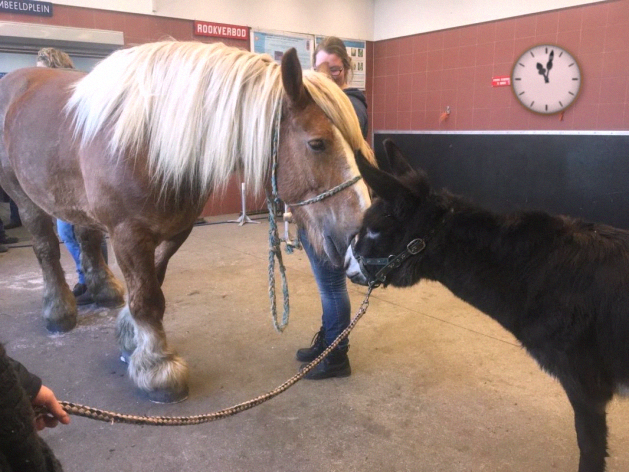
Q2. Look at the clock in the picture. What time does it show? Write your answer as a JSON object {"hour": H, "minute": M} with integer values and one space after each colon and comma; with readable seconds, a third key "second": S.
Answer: {"hour": 11, "minute": 2}
